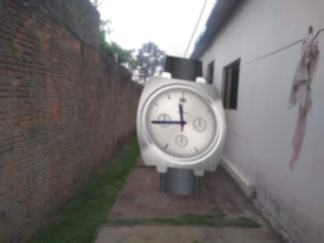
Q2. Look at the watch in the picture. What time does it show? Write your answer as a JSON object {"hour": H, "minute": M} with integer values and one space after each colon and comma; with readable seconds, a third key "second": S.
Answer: {"hour": 11, "minute": 44}
